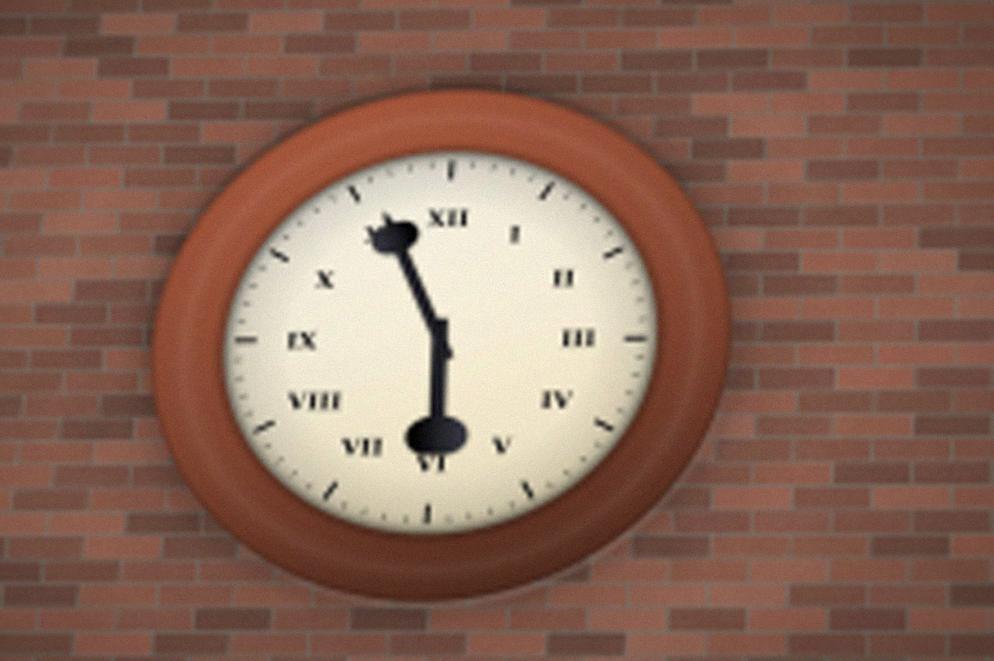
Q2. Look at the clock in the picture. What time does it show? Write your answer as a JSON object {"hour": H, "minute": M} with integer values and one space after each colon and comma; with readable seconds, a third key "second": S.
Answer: {"hour": 5, "minute": 56}
